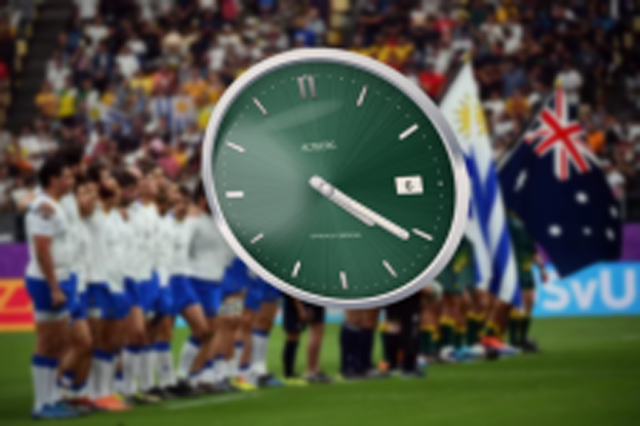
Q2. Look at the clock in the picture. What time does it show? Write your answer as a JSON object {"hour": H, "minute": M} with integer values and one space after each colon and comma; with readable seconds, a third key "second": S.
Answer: {"hour": 4, "minute": 21}
